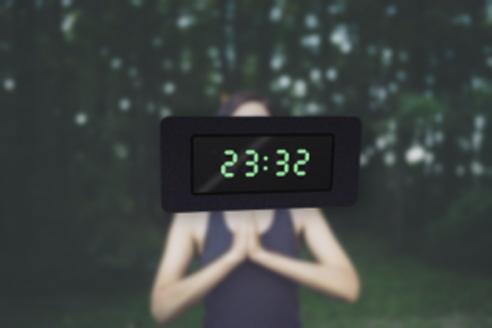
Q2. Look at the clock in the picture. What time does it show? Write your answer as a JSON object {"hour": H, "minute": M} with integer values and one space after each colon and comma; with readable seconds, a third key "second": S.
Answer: {"hour": 23, "minute": 32}
